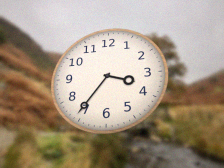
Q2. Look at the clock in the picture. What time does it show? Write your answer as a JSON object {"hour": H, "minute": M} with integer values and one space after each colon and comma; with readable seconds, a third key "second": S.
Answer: {"hour": 3, "minute": 36}
